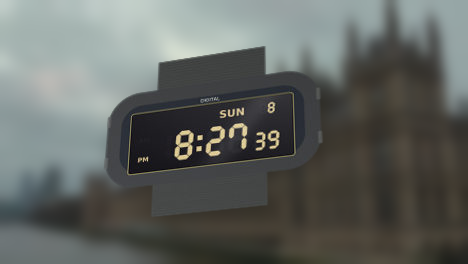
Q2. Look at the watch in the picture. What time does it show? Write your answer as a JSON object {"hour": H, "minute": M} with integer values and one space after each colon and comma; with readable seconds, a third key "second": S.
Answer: {"hour": 8, "minute": 27, "second": 39}
